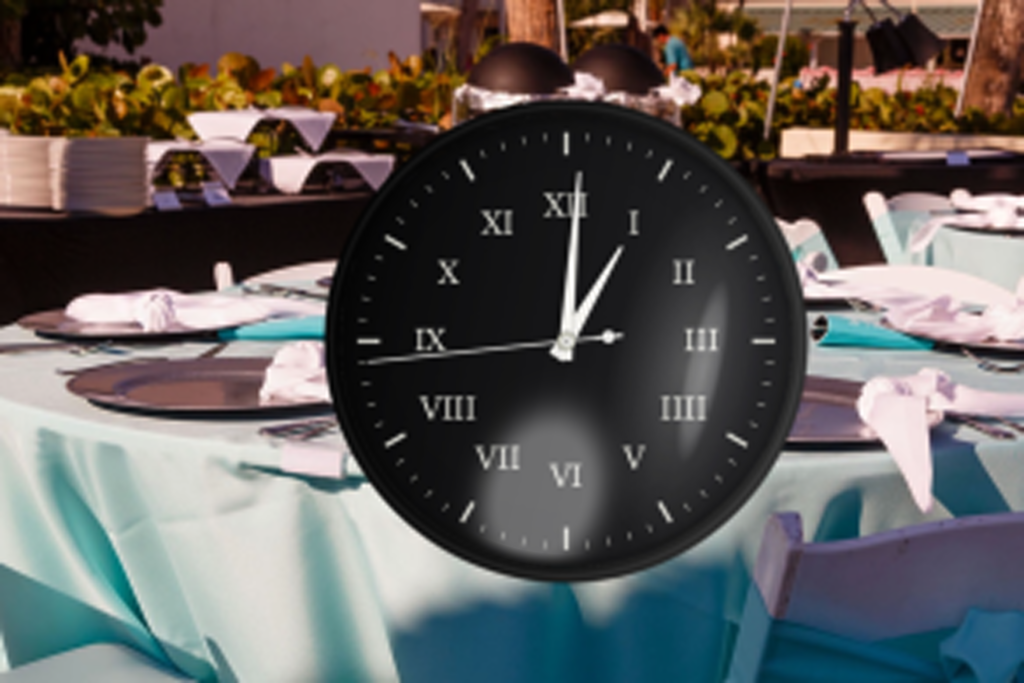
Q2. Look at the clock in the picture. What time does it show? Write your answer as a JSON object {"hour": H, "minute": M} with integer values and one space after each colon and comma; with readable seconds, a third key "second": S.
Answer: {"hour": 1, "minute": 0, "second": 44}
